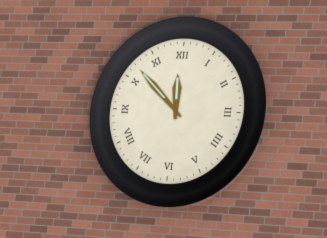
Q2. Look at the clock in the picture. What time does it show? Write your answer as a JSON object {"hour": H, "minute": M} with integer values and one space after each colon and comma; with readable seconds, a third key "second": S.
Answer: {"hour": 11, "minute": 52}
